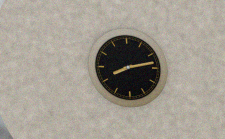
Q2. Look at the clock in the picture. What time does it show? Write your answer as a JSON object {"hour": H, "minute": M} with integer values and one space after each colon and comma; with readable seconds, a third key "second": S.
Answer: {"hour": 8, "minute": 13}
